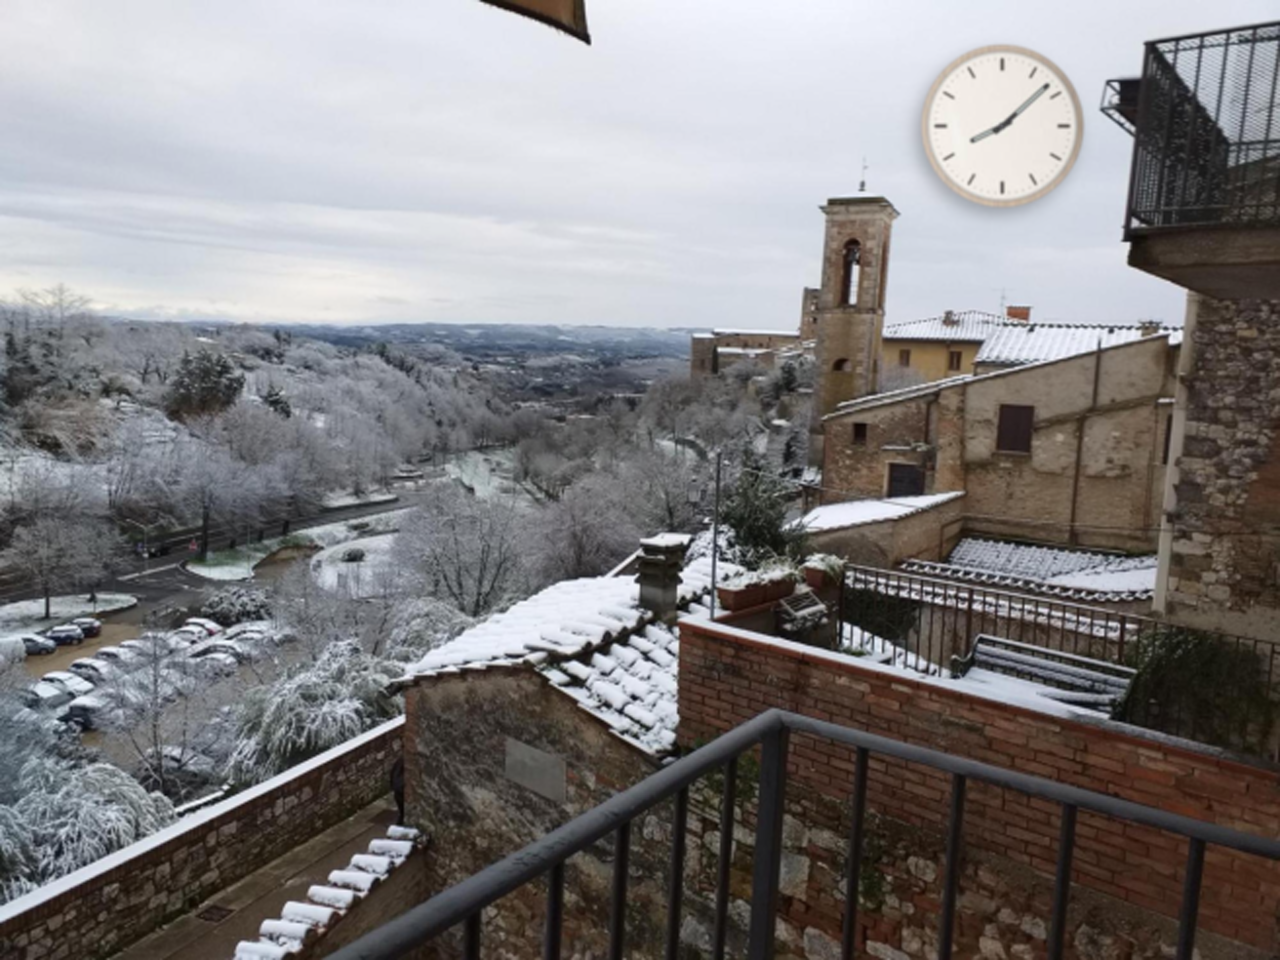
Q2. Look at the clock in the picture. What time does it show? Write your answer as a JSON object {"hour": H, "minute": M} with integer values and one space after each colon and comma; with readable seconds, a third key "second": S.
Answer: {"hour": 8, "minute": 8}
